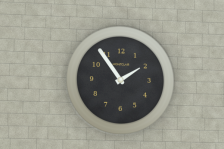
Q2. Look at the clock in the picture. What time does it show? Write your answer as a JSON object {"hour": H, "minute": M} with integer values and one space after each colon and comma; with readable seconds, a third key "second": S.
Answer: {"hour": 1, "minute": 54}
